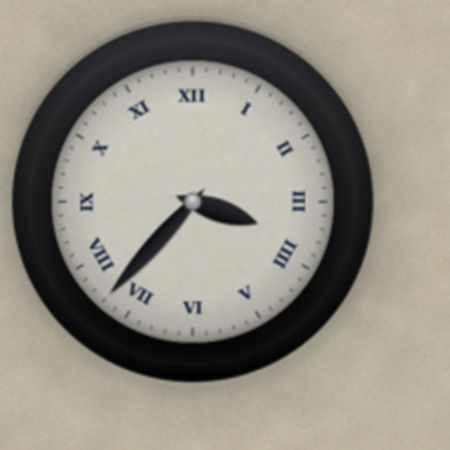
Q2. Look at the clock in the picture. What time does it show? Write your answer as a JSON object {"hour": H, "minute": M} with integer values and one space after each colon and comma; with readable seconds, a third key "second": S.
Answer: {"hour": 3, "minute": 37}
